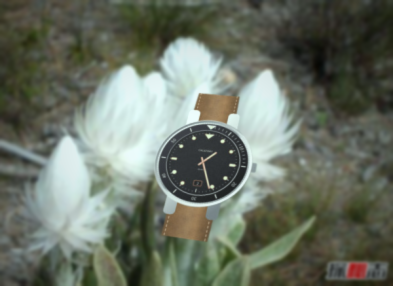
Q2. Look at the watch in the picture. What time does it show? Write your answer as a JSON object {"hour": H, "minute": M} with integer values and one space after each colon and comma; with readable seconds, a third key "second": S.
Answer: {"hour": 1, "minute": 26}
